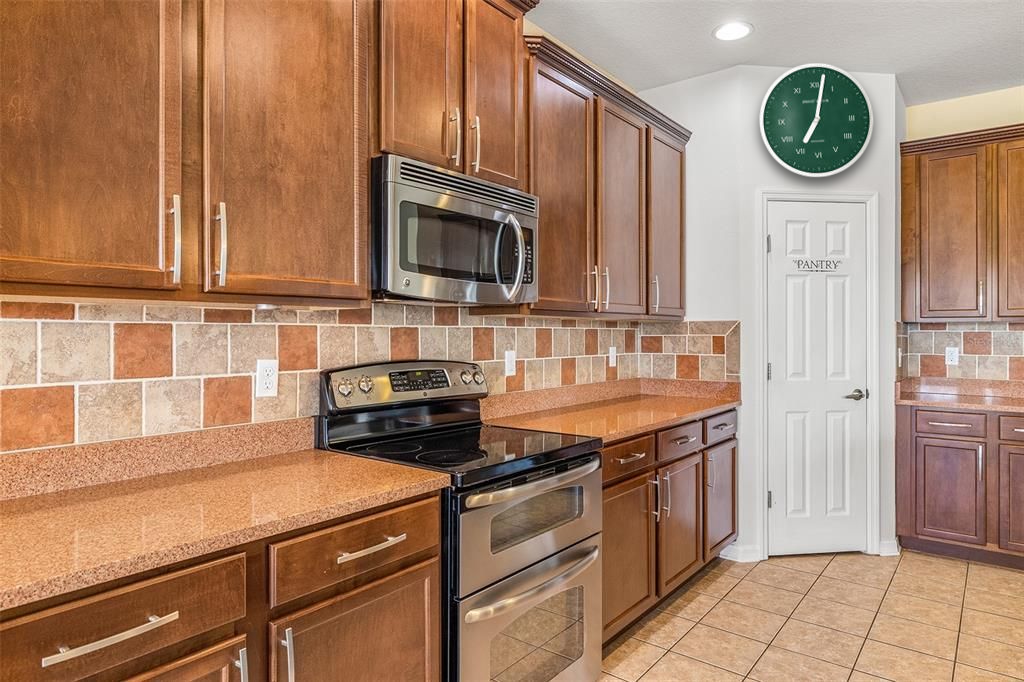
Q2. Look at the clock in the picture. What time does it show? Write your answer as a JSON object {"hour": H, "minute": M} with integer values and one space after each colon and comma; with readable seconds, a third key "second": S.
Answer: {"hour": 7, "minute": 2}
